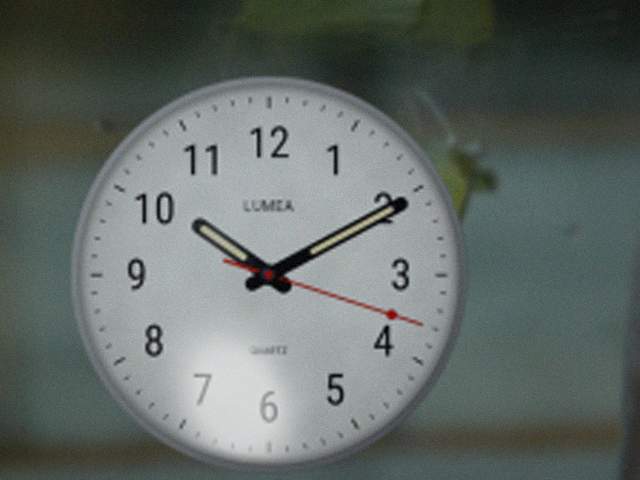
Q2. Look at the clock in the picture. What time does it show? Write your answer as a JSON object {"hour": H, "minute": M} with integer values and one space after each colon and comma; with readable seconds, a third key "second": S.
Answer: {"hour": 10, "minute": 10, "second": 18}
